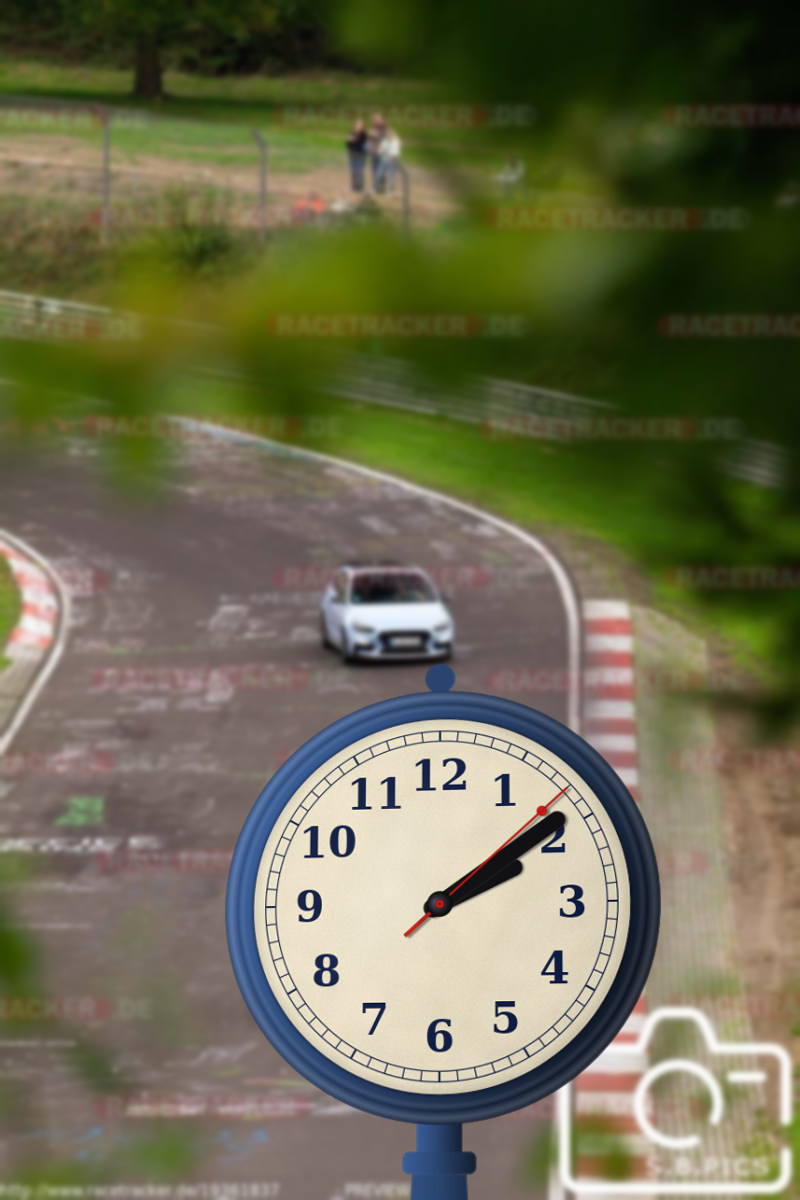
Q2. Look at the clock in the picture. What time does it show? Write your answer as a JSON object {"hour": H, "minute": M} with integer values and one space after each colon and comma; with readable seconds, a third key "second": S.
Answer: {"hour": 2, "minute": 9, "second": 8}
